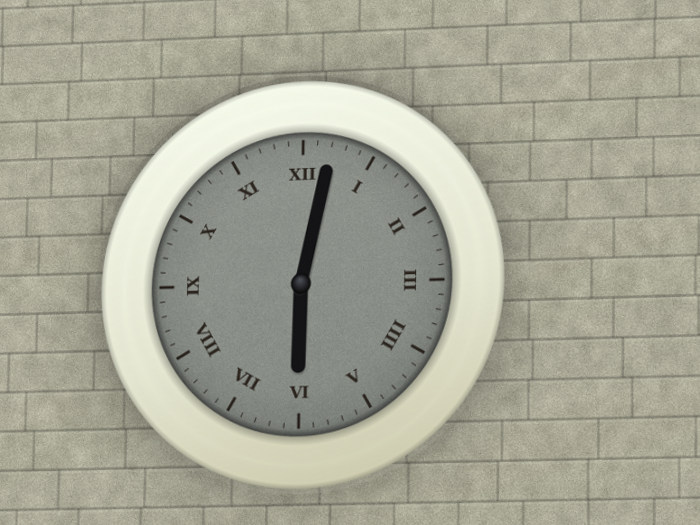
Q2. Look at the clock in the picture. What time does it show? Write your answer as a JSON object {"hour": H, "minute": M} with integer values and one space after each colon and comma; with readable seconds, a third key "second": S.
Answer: {"hour": 6, "minute": 2}
